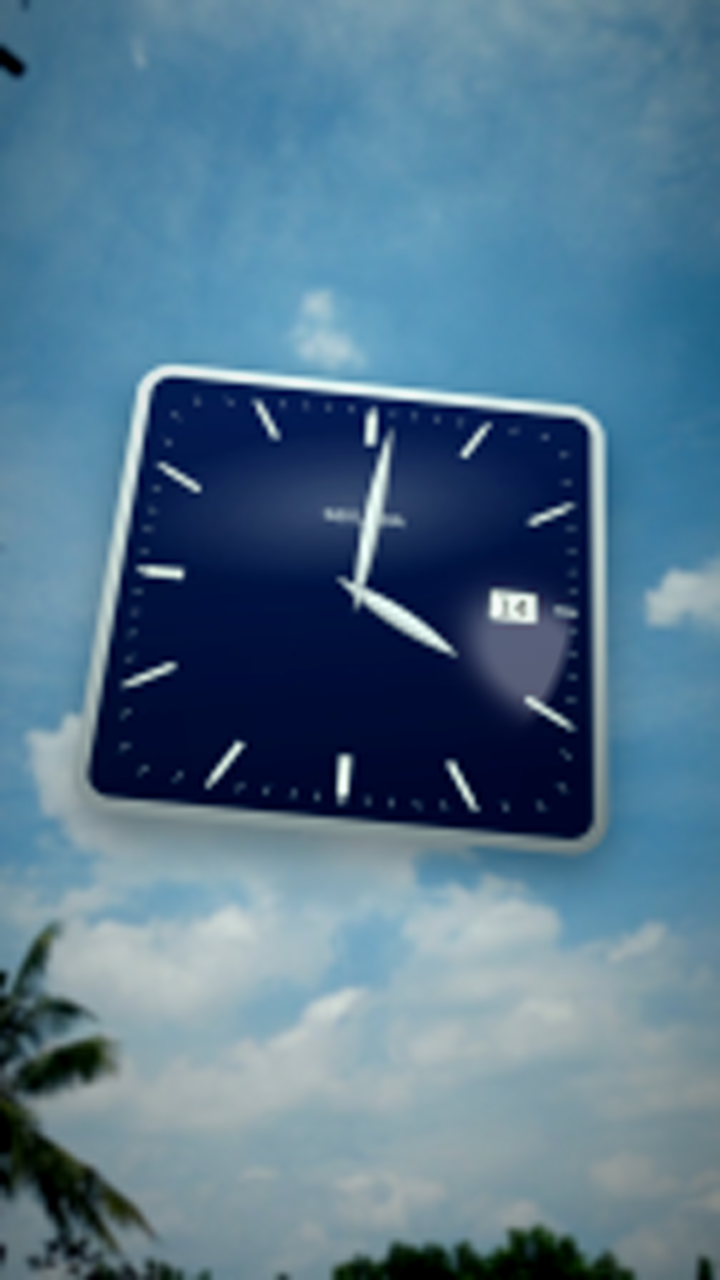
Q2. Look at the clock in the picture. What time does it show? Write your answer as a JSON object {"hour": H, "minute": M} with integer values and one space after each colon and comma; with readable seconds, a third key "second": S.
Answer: {"hour": 4, "minute": 1}
